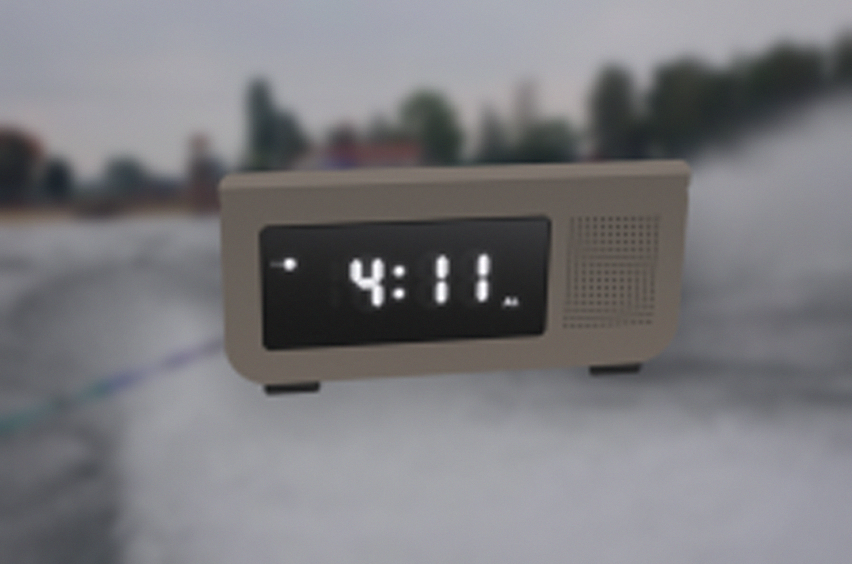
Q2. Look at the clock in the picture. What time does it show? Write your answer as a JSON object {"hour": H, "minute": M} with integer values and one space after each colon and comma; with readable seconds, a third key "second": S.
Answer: {"hour": 4, "minute": 11}
